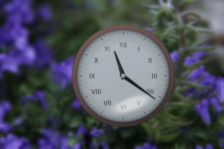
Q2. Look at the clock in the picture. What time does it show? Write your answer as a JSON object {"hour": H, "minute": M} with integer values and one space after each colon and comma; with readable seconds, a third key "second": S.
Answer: {"hour": 11, "minute": 21}
